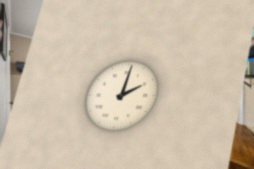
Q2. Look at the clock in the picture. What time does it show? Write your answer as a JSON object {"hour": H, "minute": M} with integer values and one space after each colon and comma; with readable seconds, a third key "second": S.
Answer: {"hour": 2, "minute": 1}
